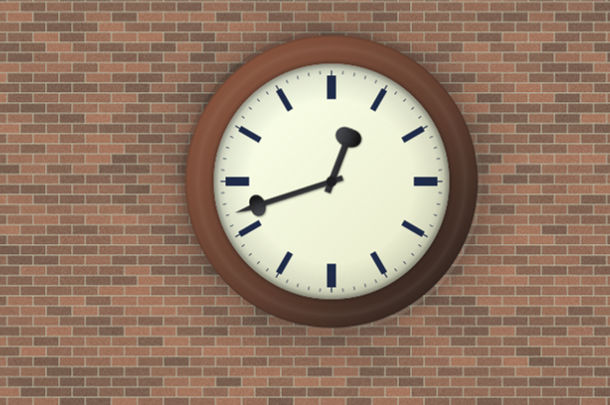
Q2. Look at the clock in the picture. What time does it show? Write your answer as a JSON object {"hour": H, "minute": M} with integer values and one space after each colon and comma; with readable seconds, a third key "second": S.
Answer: {"hour": 12, "minute": 42}
